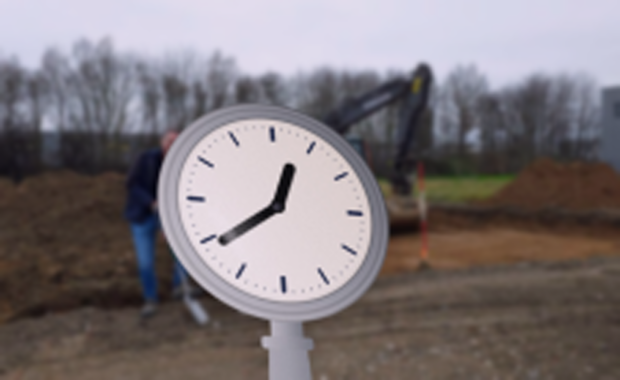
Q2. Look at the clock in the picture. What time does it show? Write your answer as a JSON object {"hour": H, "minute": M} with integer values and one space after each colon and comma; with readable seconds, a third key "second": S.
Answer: {"hour": 12, "minute": 39}
